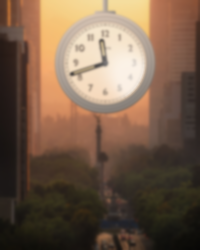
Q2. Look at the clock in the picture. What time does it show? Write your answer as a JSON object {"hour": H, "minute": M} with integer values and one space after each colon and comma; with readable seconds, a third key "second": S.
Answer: {"hour": 11, "minute": 42}
